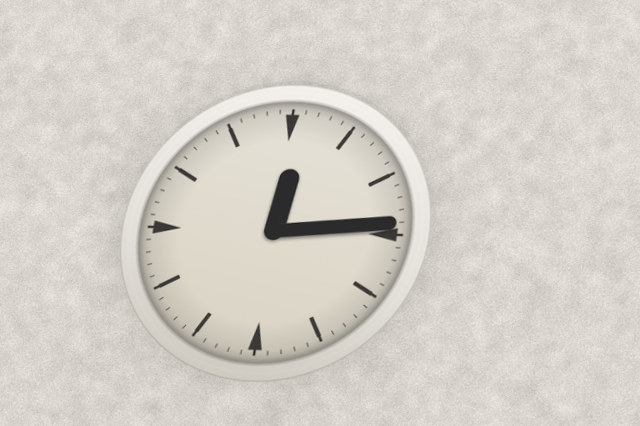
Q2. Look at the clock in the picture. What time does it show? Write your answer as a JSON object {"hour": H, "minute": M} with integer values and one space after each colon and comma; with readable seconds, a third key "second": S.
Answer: {"hour": 12, "minute": 14}
